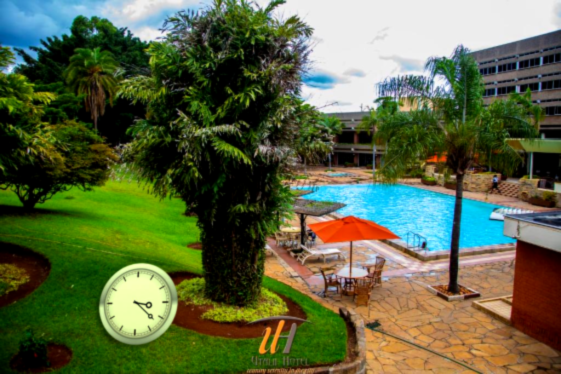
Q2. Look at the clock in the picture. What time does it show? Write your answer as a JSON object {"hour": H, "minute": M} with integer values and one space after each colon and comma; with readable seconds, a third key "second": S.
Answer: {"hour": 3, "minute": 22}
